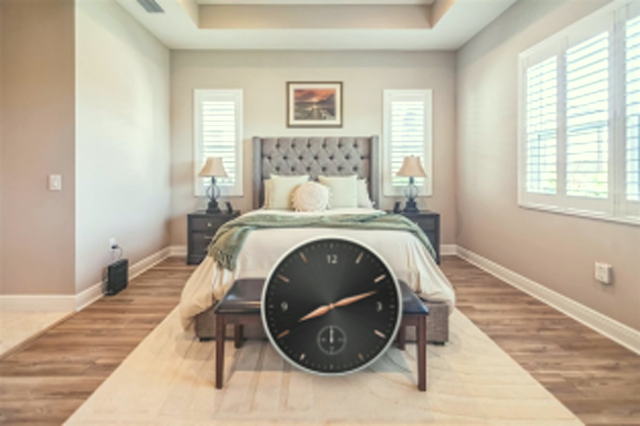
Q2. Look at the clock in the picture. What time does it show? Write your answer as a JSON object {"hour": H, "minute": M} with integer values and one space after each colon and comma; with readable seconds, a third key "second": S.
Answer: {"hour": 8, "minute": 12}
